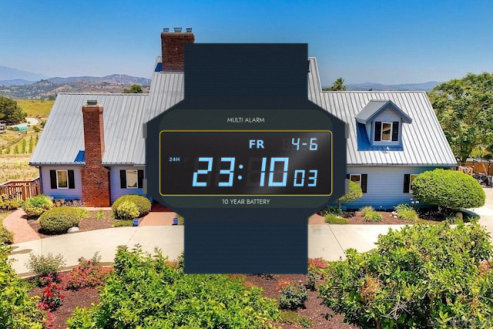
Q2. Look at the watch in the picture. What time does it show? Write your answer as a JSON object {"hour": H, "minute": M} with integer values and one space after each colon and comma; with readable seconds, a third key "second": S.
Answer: {"hour": 23, "minute": 10, "second": 3}
